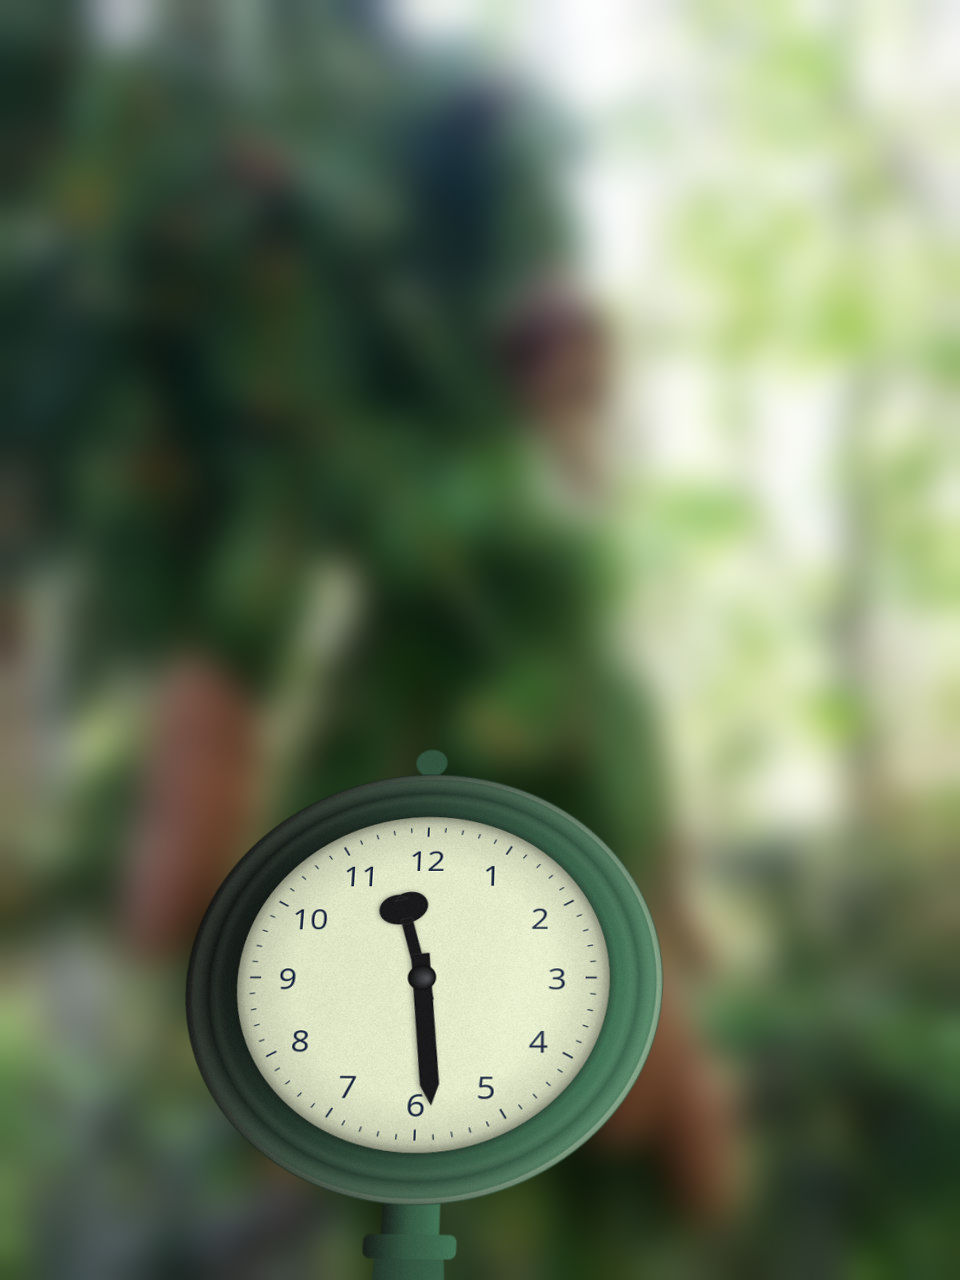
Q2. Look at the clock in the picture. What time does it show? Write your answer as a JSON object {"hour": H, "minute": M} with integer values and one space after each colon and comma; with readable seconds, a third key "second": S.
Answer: {"hour": 11, "minute": 29}
